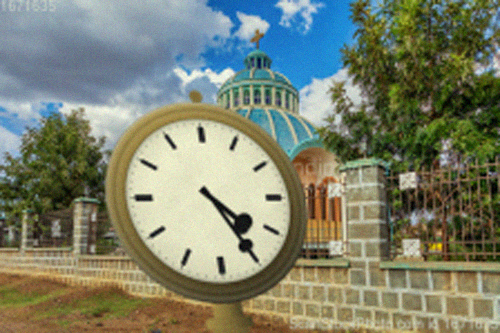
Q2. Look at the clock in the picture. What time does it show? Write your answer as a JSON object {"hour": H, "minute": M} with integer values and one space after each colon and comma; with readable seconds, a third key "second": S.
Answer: {"hour": 4, "minute": 25}
